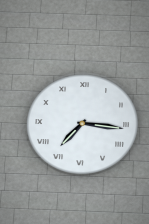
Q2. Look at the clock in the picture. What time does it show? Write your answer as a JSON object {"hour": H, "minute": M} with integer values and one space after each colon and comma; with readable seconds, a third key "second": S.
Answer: {"hour": 7, "minute": 16}
